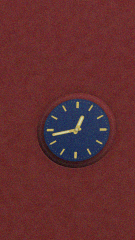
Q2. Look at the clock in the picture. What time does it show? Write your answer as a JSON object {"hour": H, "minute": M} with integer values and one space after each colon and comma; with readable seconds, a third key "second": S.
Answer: {"hour": 12, "minute": 43}
